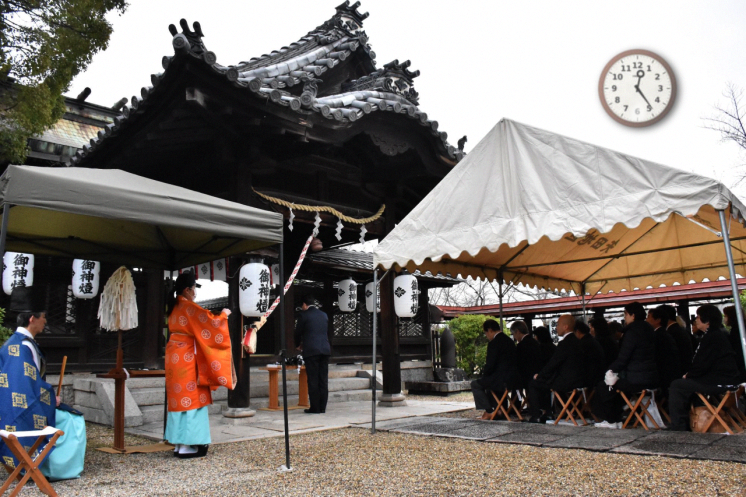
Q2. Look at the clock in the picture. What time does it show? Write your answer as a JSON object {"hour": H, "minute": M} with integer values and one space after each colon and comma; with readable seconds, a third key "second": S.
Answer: {"hour": 12, "minute": 24}
